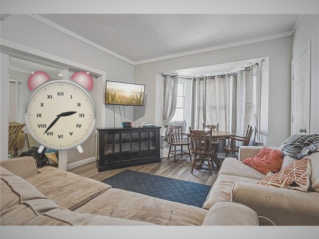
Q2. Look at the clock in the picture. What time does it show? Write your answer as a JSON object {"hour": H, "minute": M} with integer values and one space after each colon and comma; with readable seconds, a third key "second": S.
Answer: {"hour": 2, "minute": 37}
